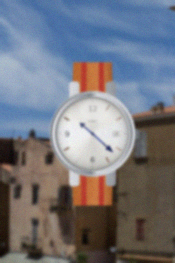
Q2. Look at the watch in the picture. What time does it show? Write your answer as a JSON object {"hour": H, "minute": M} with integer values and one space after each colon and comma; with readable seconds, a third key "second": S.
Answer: {"hour": 10, "minute": 22}
